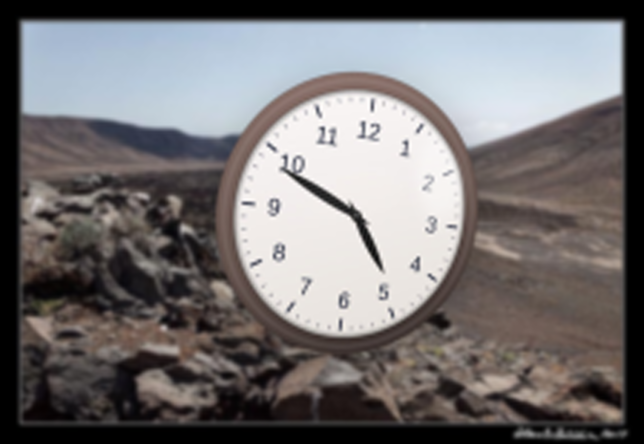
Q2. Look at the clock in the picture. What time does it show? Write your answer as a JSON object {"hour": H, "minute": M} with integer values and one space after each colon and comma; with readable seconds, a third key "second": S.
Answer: {"hour": 4, "minute": 49}
